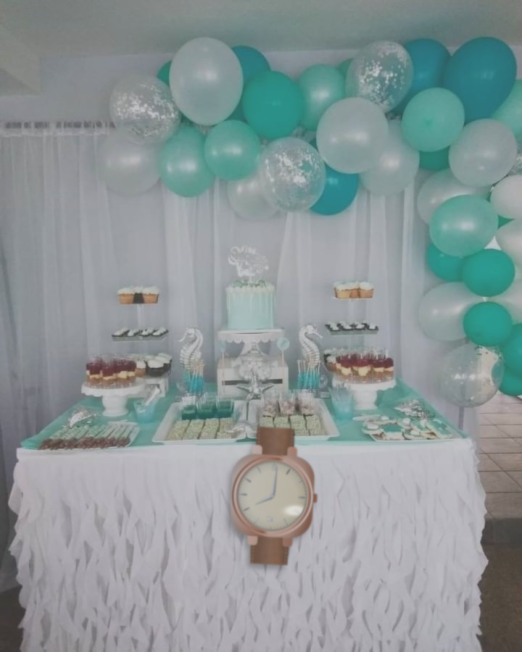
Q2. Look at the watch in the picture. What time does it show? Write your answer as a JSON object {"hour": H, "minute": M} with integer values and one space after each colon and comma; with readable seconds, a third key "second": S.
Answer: {"hour": 8, "minute": 1}
